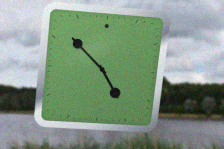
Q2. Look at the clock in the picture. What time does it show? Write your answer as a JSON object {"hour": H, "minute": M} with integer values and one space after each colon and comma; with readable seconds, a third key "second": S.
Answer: {"hour": 4, "minute": 52}
